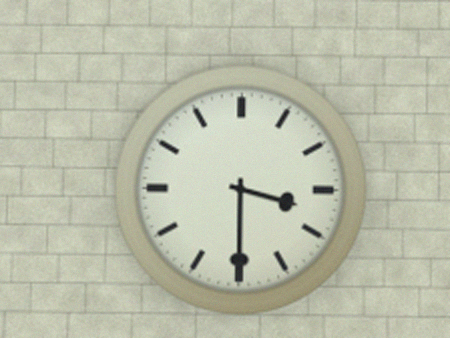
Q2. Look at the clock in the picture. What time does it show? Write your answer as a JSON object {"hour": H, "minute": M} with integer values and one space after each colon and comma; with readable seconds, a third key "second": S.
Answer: {"hour": 3, "minute": 30}
